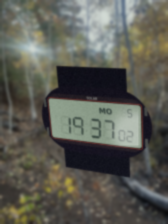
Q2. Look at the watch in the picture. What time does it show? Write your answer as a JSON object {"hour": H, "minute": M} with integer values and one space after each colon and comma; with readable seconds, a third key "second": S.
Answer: {"hour": 19, "minute": 37, "second": 2}
